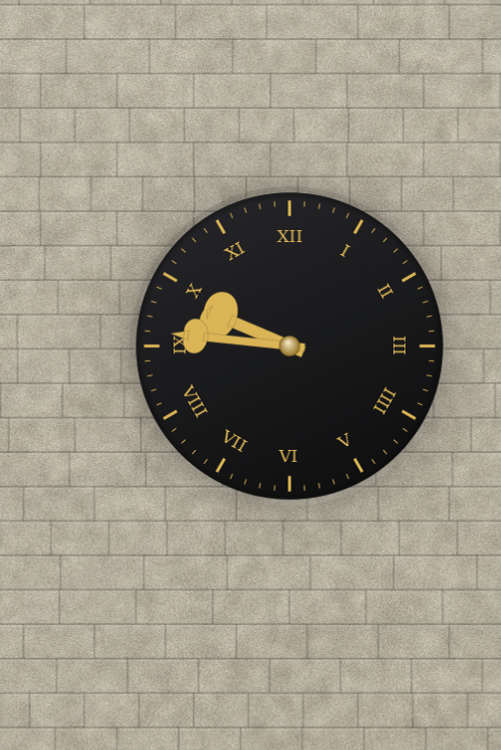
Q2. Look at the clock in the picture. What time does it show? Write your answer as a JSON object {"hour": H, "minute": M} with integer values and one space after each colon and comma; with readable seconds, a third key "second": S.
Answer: {"hour": 9, "minute": 46}
